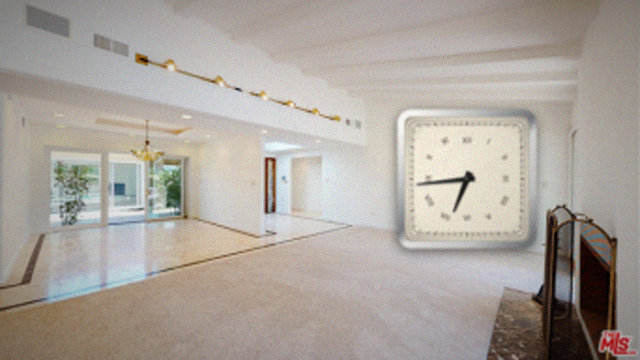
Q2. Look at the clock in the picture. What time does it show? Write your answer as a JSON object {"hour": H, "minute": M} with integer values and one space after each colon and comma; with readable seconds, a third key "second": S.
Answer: {"hour": 6, "minute": 44}
